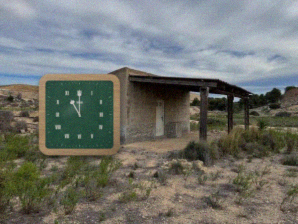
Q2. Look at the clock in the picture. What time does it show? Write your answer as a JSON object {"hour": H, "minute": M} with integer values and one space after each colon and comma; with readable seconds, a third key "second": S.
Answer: {"hour": 11, "minute": 0}
